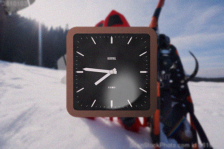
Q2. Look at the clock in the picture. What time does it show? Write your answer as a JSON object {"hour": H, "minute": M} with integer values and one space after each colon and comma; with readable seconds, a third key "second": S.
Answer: {"hour": 7, "minute": 46}
